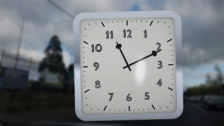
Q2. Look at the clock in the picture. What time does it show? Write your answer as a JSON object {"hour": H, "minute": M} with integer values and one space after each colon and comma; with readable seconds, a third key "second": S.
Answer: {"hour": 11, "minute": 11}
